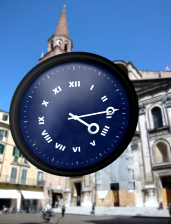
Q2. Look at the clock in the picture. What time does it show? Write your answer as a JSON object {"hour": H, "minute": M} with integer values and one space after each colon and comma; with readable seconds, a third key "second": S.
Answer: {"hour": 4, "minute": 14}
